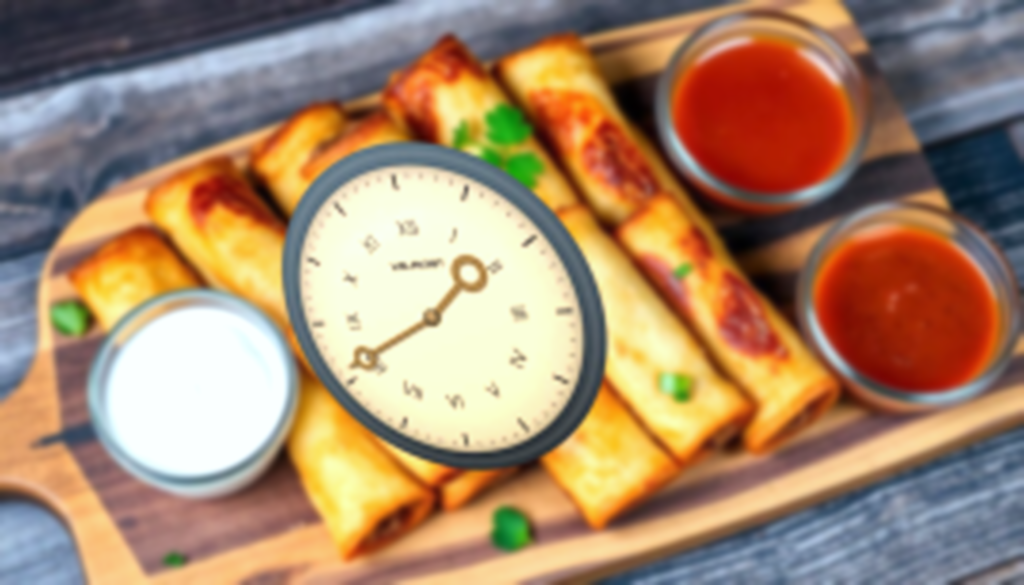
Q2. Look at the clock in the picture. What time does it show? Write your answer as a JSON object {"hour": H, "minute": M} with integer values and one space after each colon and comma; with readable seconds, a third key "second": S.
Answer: {"hour": 1, "minute": 41}
